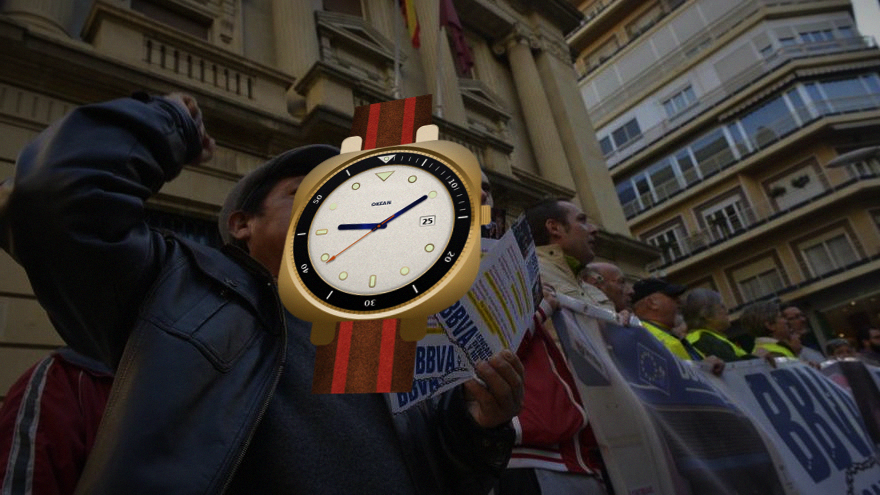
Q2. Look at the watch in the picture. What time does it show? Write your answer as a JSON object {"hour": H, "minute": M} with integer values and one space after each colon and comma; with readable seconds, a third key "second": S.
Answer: {"hour": 9, "minute": 9, "second": 39}
